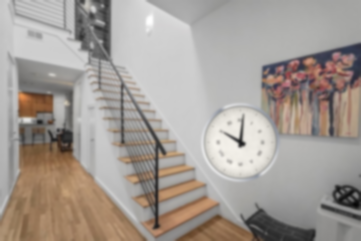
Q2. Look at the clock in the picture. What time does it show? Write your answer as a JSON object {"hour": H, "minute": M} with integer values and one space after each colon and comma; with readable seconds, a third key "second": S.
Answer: {"hour": 10, "minute": 1}
